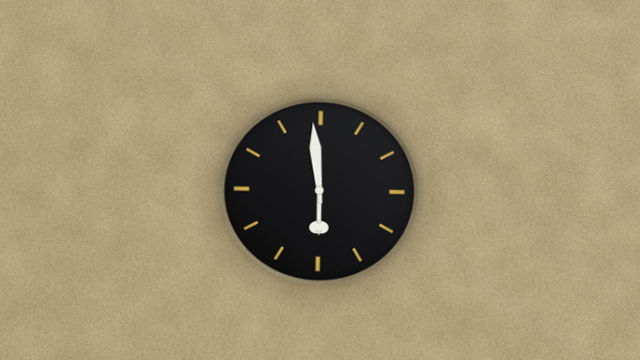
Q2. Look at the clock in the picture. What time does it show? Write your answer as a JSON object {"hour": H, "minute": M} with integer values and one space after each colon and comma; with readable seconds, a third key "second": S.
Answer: {"hour": 5, "minute": 59}
